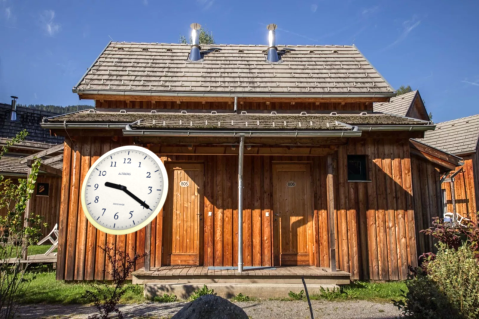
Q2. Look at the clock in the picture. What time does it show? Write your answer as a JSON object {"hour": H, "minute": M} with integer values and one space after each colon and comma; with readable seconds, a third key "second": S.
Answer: {"hour": 9, "minute": 20}
